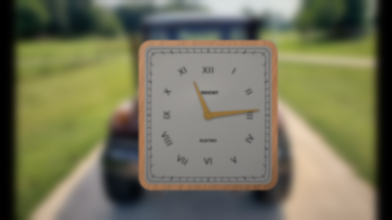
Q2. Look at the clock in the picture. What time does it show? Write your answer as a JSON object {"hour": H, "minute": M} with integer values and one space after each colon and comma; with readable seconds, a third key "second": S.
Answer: {"hour": 11, "minute": 14}
